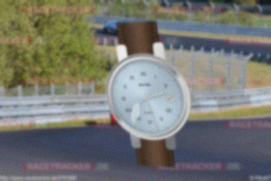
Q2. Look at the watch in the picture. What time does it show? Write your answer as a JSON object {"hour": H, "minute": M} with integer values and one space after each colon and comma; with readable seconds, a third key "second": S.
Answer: {"hour": 2, "minute": 28}
